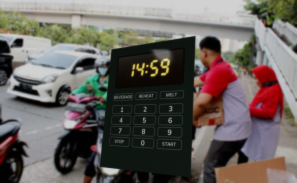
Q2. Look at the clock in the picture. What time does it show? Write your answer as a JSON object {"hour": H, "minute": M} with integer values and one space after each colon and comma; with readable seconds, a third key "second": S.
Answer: {"hour": 14, "minute": 59}
